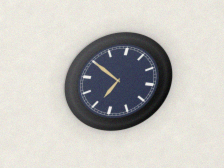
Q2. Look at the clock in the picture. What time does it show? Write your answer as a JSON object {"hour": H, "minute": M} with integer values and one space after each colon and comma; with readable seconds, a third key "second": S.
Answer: {"hour": 6, "minute": 50}
